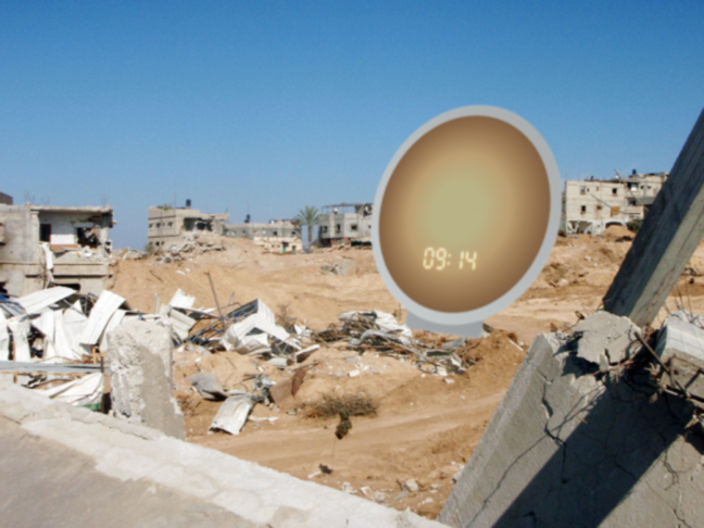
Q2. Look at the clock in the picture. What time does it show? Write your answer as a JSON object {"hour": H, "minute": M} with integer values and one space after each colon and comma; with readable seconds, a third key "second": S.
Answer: {"hour": 9, "minute": 14}
